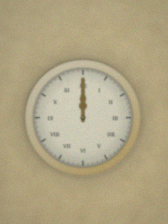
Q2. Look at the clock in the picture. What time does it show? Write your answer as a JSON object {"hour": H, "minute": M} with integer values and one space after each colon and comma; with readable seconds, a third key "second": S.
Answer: {"hour": 12, "minute": 0}
